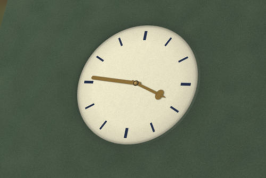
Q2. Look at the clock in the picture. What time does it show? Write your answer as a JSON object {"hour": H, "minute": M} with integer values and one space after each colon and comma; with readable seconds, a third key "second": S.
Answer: {"hour": 3, "minute": 46}
